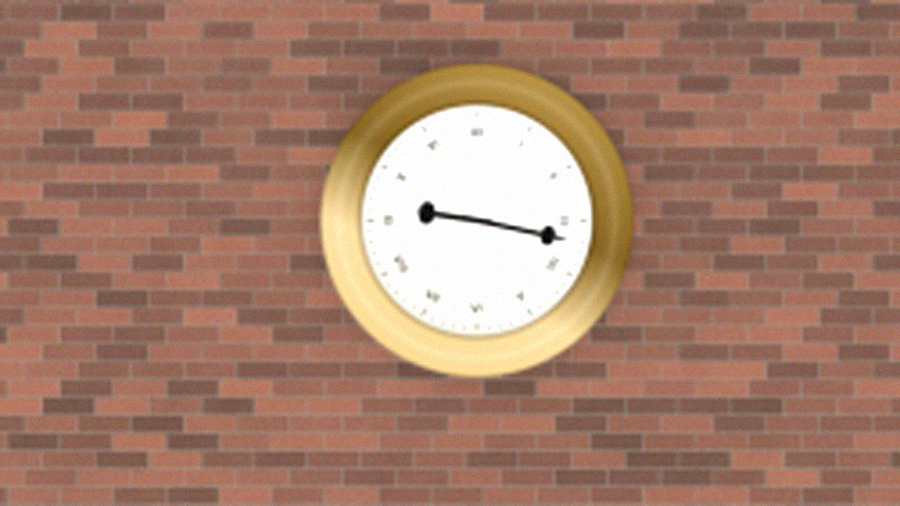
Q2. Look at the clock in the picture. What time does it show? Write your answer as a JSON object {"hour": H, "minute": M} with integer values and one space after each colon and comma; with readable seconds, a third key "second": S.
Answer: {"hour": 9, "minute": 17}
